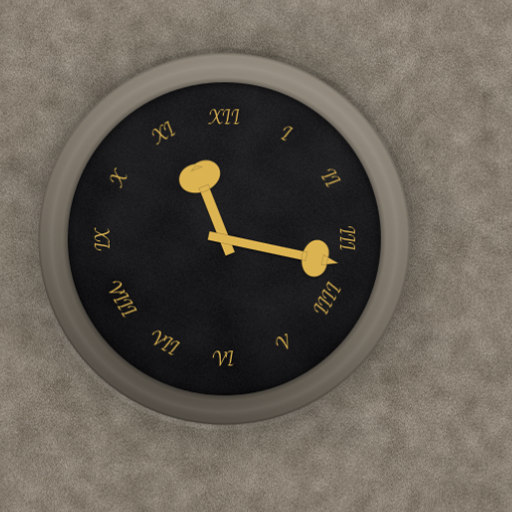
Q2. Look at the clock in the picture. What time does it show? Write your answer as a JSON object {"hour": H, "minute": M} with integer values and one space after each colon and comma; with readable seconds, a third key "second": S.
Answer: {"hour": 11, "minute": 17}
